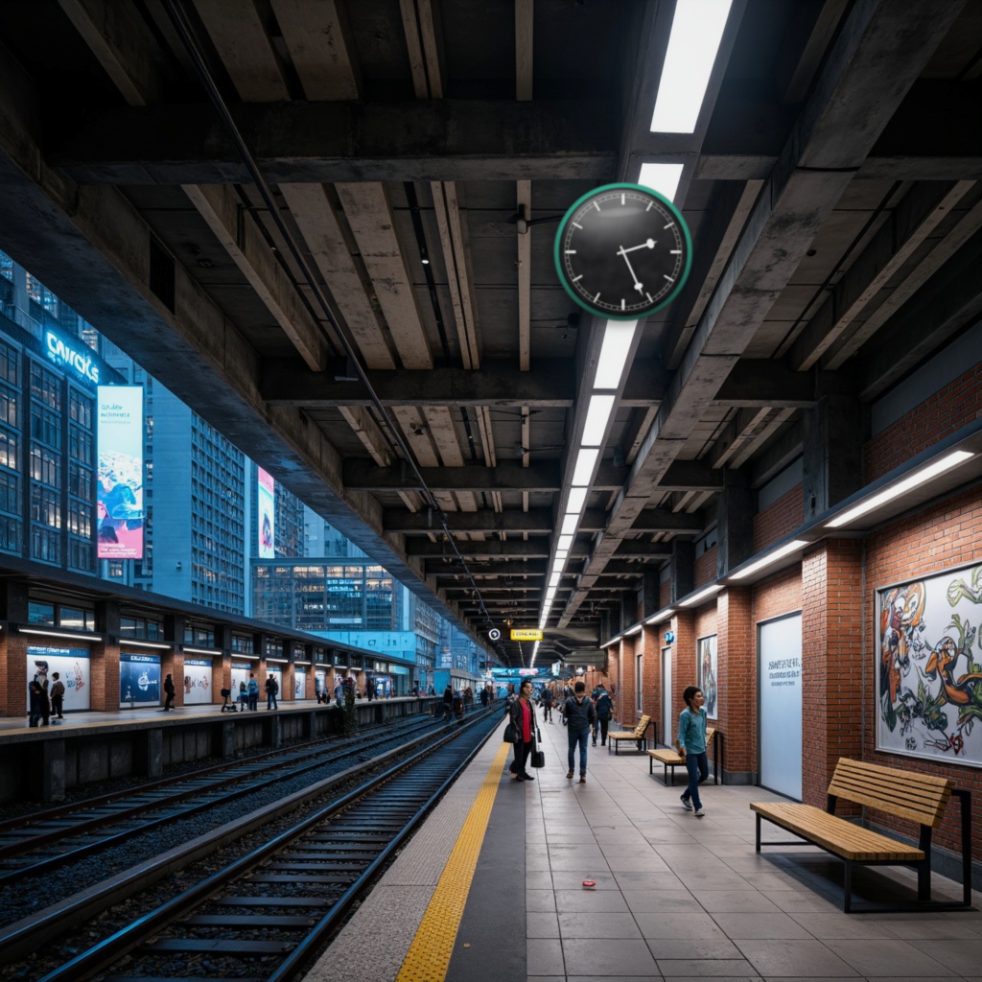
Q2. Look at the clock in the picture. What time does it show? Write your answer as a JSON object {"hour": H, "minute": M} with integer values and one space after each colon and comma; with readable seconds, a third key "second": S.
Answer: {"hour": 2, "minute": 26}
